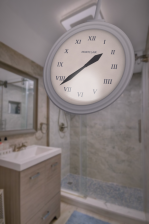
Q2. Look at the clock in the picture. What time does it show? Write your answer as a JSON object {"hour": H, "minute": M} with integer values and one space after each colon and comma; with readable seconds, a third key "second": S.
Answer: {"hour": 1, "minute": 38}
